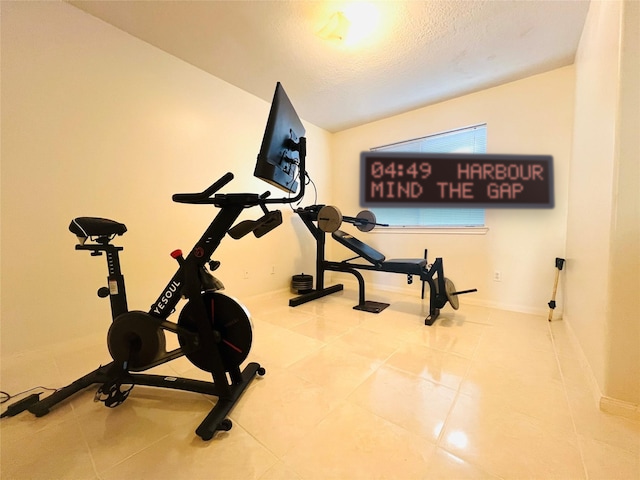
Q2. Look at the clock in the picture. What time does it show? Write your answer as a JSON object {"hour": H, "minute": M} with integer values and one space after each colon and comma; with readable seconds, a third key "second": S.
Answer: {"hour": 4, "minute": 49}
